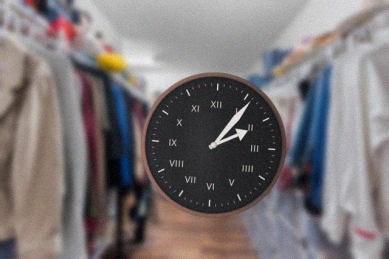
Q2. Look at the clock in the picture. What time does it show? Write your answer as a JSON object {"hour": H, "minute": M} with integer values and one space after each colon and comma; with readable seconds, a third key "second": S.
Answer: {"hour": 2, "minute": 6}
